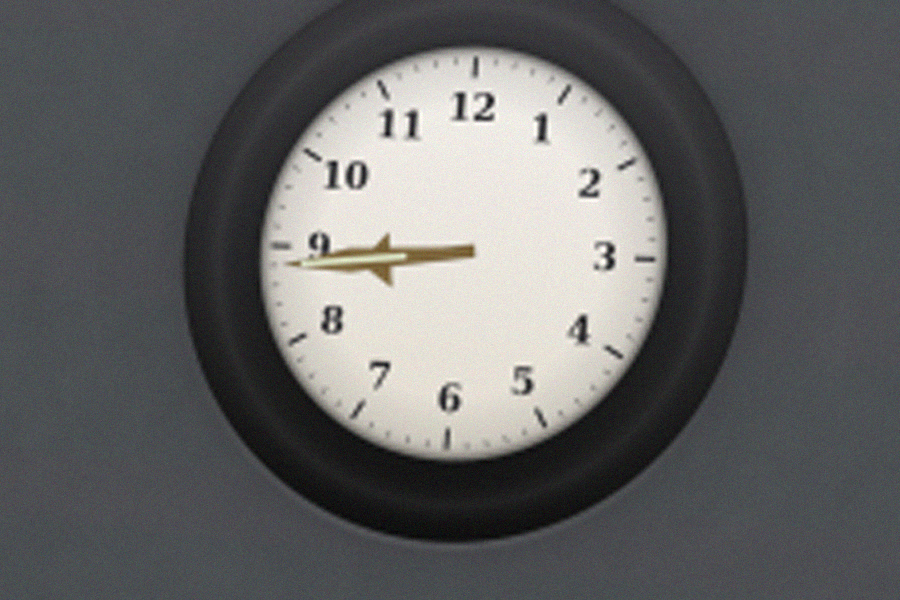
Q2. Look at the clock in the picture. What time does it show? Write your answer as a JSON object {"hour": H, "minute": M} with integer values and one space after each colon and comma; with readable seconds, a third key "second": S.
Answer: {"hour": 8, "minute": 44}
